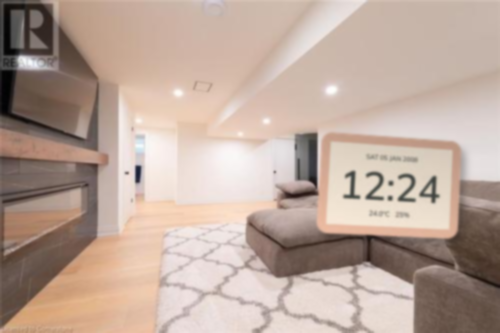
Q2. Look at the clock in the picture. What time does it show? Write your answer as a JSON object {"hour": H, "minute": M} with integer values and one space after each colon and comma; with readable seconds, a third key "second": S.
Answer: {"hour": 12, "minute": 24}
